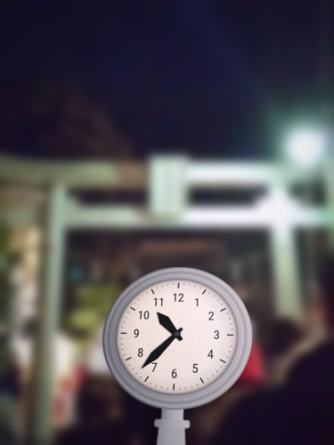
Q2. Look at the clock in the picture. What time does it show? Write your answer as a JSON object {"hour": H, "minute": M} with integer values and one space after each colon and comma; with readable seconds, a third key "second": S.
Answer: {"hour": 10, "minute": 37}
